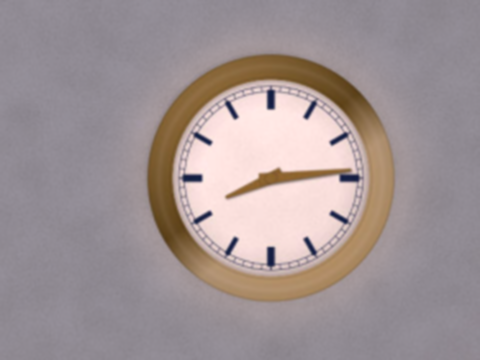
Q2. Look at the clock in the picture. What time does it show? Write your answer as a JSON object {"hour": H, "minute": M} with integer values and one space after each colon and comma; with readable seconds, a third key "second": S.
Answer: {"hour": 8, "minute": 14}
